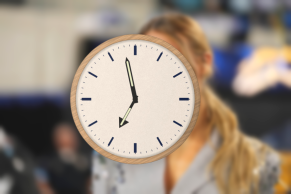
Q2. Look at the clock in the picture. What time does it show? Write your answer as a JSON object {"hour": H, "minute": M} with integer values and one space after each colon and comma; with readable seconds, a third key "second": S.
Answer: {"hour": 6, "minute": 58}
